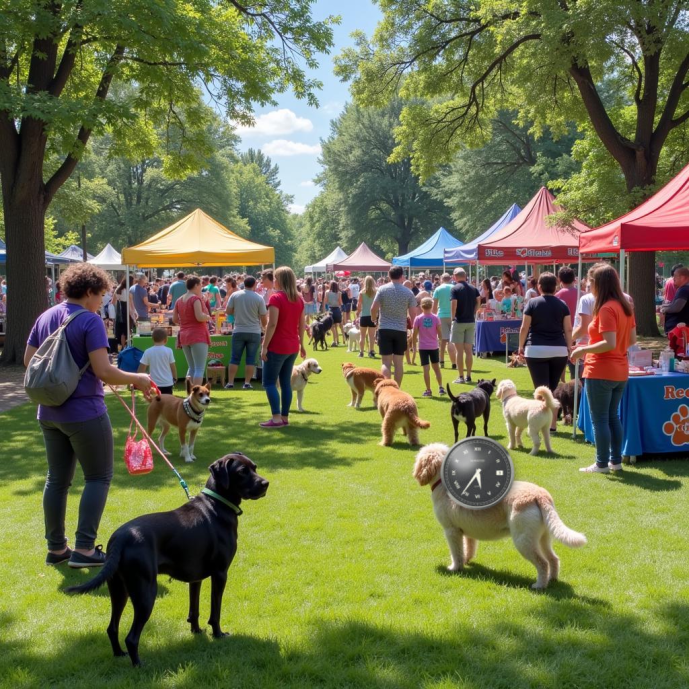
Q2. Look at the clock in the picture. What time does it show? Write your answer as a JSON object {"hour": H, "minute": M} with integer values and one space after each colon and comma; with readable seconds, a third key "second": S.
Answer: {"hour": 5, "minute": 36}
